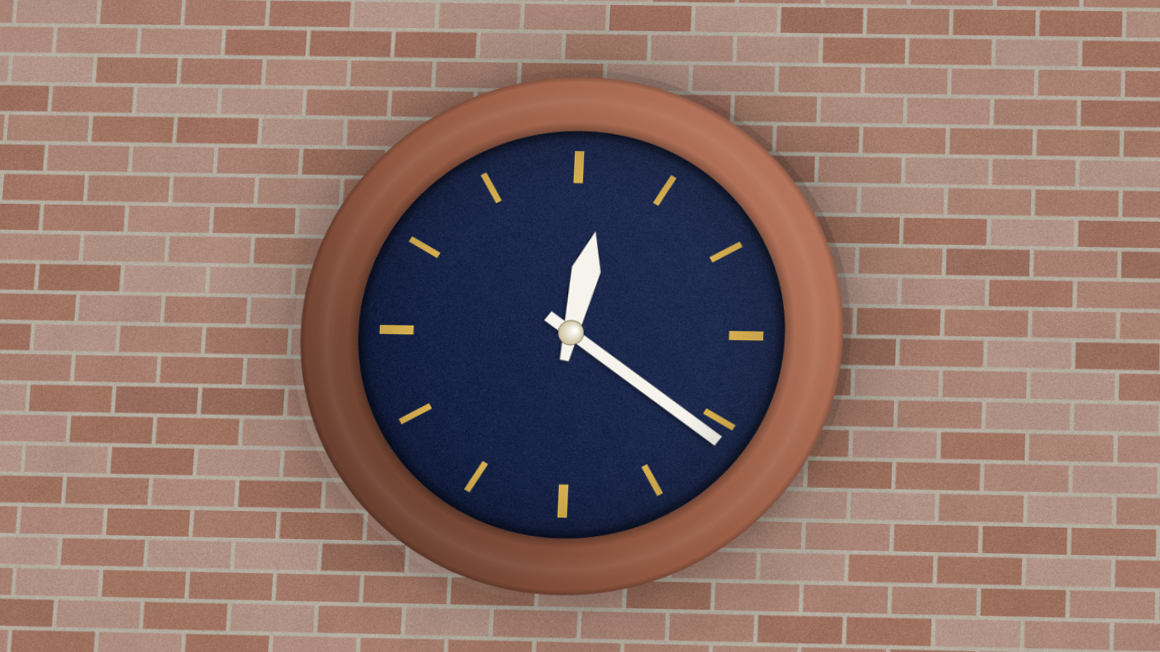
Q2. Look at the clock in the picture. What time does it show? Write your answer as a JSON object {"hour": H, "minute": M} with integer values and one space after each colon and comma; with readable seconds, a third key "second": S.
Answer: {"hour": 12, "minute": 21}
